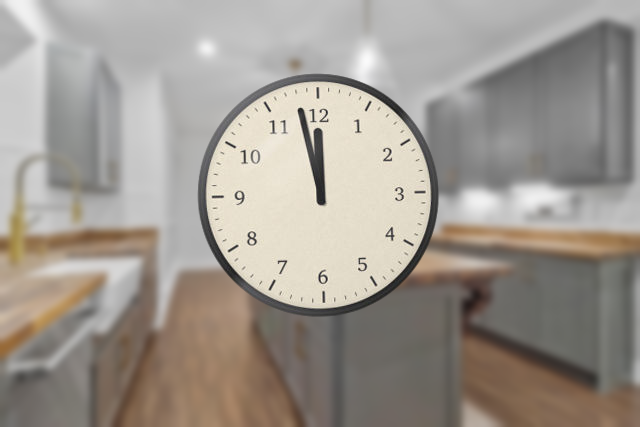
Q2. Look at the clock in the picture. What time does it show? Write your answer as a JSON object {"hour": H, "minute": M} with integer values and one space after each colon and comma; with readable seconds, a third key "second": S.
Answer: {"hour": 11, "minute": 58}
